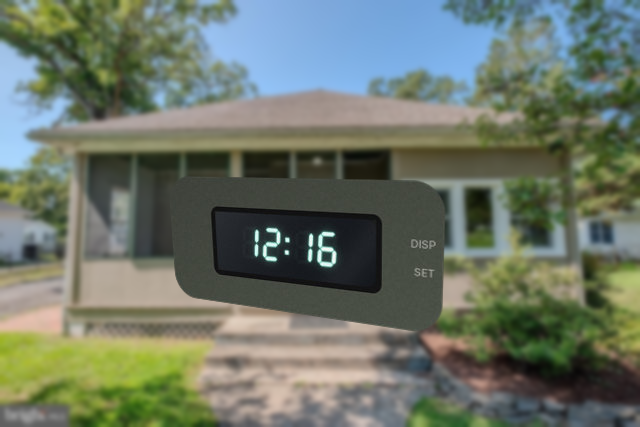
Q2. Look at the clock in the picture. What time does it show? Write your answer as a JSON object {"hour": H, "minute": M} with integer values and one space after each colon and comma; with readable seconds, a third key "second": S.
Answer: {"hour": 12, "minute": 16}
